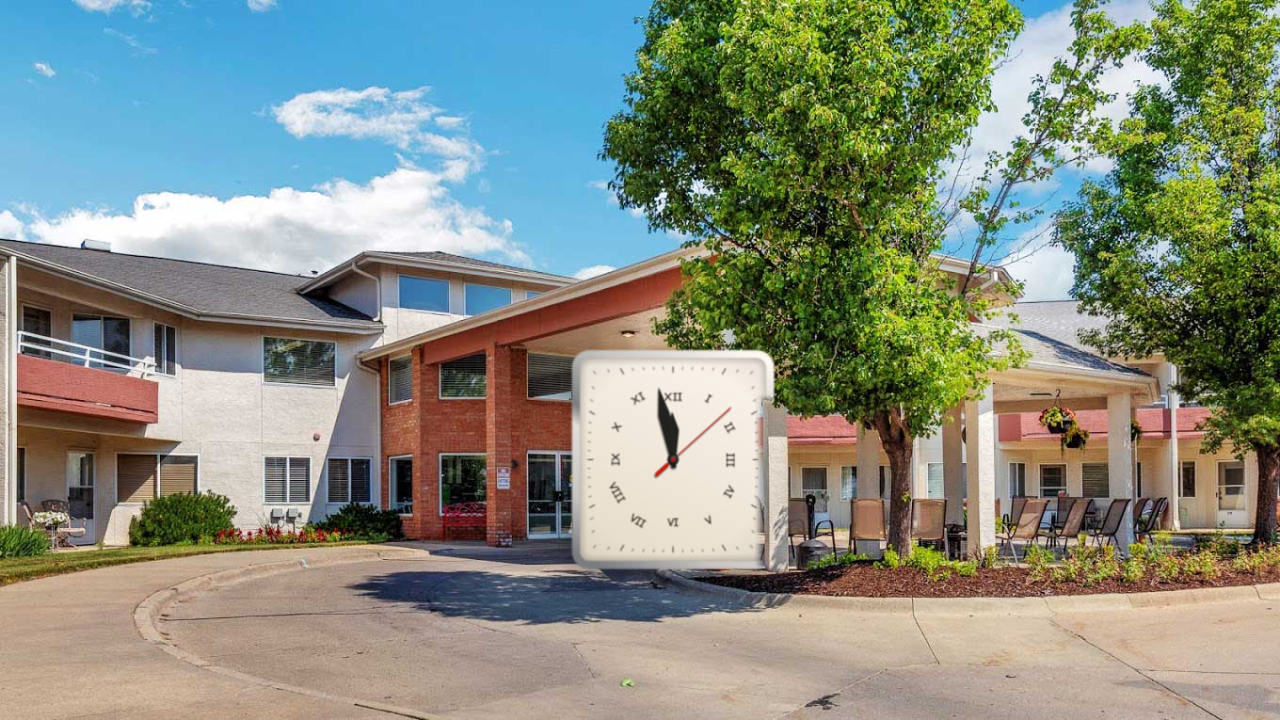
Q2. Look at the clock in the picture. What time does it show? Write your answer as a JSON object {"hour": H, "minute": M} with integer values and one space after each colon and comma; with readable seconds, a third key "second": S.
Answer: {"hour": 11, "minute": 58, "second": 8}
